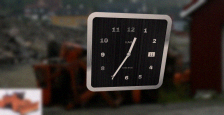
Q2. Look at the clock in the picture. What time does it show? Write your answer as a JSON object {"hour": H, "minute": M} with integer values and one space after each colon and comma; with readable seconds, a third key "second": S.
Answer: {"hour": 12, "minute": 35}
